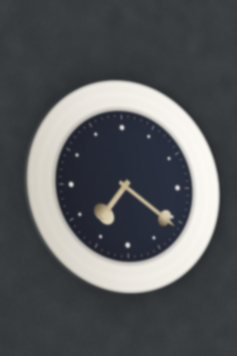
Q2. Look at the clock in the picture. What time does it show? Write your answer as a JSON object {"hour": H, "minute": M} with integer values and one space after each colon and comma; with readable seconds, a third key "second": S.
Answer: {"hour": 7, "minute": 21}
